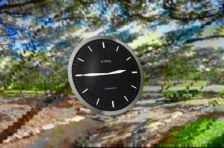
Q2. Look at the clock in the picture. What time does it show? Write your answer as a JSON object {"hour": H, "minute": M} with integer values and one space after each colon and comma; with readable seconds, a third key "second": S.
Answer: {"hour": 2, "minute": 45}
